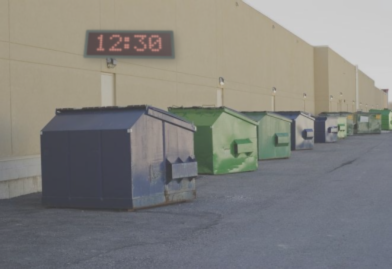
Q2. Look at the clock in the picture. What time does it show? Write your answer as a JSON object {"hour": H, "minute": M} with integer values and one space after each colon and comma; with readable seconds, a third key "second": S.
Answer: {"hour": 12, "minute": 30}
